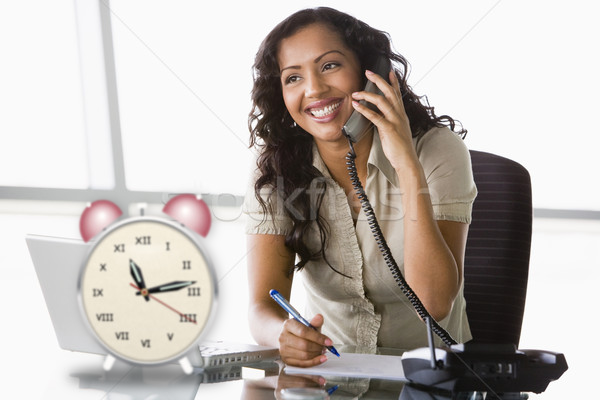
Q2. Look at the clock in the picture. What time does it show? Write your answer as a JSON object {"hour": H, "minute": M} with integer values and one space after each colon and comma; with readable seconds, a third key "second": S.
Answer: {"hour": 11, "minute": 13, "second": 20}
